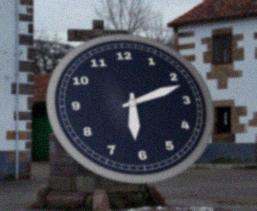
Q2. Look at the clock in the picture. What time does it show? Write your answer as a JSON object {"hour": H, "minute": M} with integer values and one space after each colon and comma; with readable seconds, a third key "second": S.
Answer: {"hour": 6, "minute": 12}
